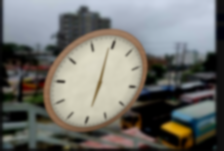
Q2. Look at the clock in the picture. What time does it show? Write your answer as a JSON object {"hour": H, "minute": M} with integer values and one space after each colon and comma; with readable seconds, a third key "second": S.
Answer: {"hour": 5, "minute": 59}
